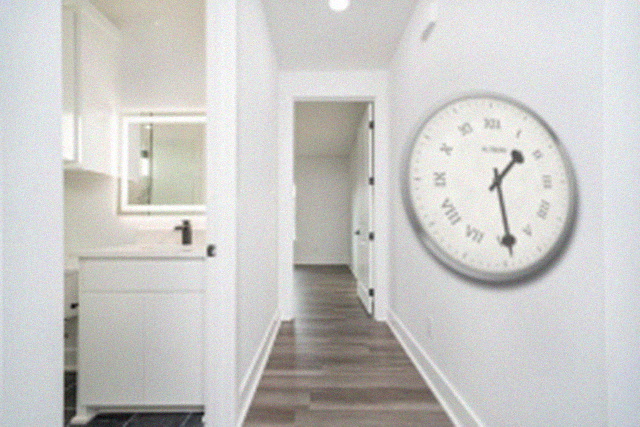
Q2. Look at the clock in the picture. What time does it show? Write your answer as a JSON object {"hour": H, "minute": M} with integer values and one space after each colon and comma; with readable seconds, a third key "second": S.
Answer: {"hour": 1, "minute": 29}
